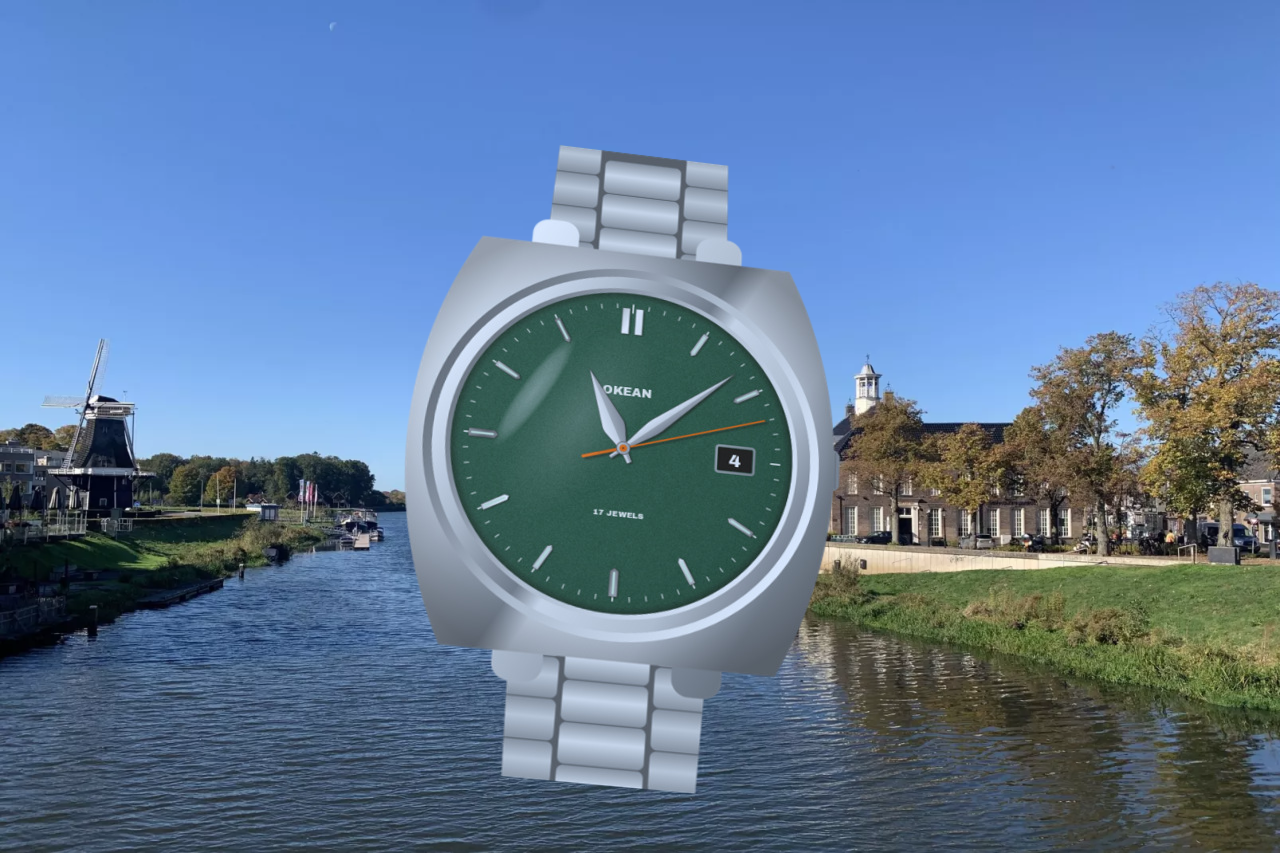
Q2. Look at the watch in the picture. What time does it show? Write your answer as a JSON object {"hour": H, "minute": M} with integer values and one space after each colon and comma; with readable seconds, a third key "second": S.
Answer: {"hour": 11, "minute": 8, "second": 12}
